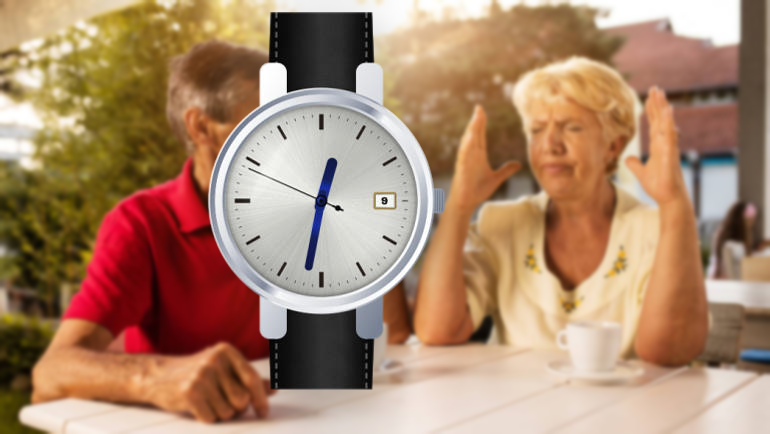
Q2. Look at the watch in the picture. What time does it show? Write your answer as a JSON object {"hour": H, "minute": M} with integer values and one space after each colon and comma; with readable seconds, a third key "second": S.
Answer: {"hour": 12, "minute": 31, "second": 49}
